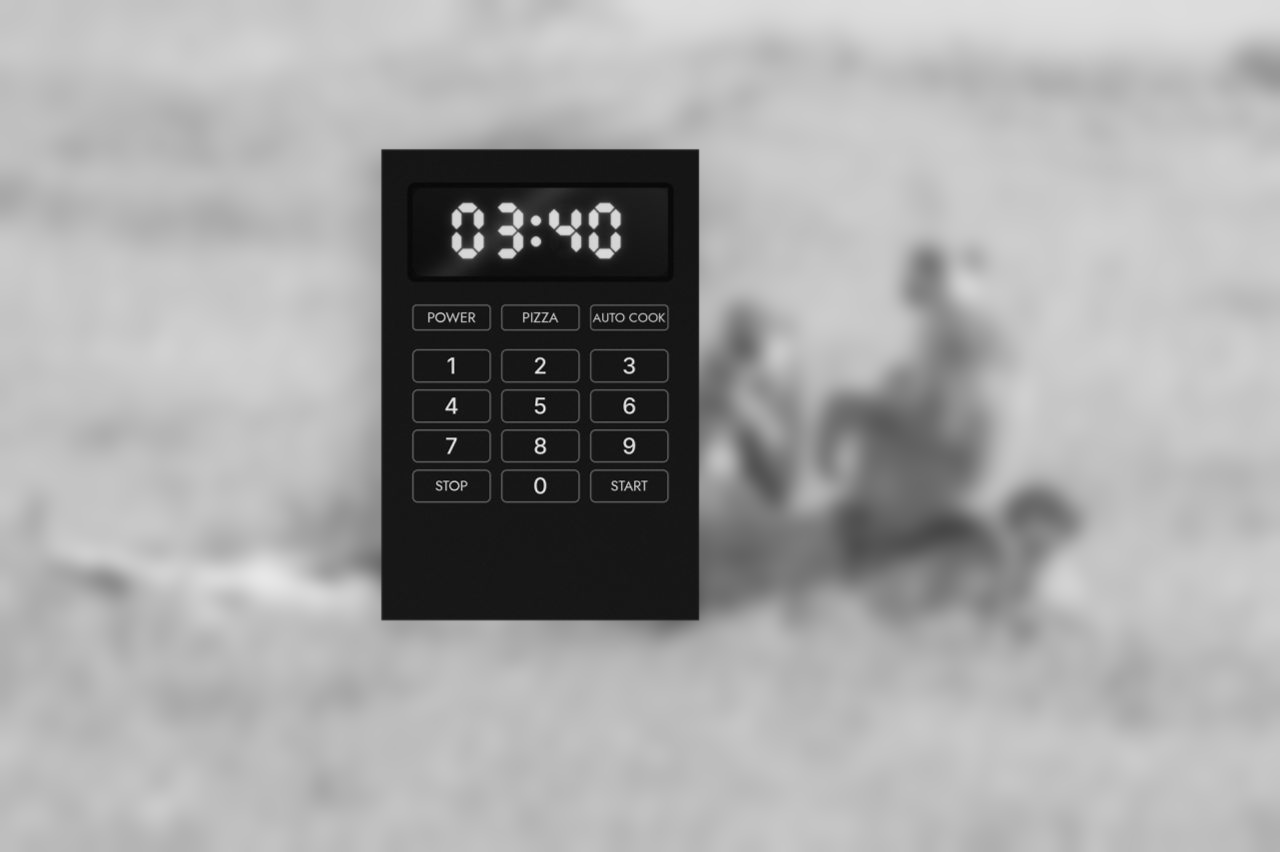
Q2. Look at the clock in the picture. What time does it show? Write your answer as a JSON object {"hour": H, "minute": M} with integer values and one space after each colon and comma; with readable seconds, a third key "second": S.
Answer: {"hour": 3, "minute": 40}
